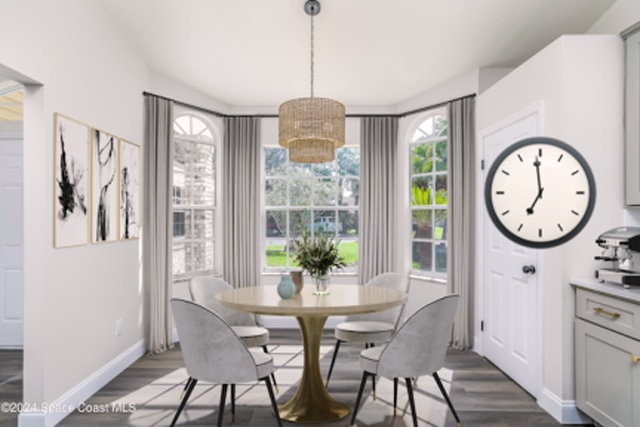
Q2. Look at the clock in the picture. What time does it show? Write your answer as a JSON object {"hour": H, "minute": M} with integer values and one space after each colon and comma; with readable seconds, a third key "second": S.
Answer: {"hour": 6, "minute": 59}
